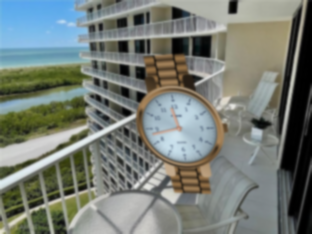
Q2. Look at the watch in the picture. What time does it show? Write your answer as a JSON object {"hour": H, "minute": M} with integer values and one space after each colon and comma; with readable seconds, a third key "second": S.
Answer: {"hour": 11, "minute": 43}
